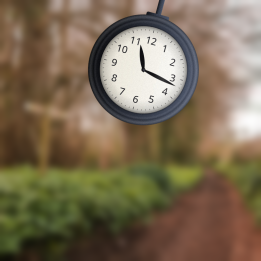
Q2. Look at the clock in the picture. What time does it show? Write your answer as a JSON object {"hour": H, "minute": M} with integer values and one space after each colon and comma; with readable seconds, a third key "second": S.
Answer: {"hour": 11, "minute": 17}
